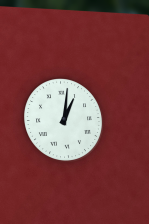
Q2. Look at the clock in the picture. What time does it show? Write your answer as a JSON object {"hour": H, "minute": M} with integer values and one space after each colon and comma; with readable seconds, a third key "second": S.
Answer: {"hour": 1, "minute": 2}
